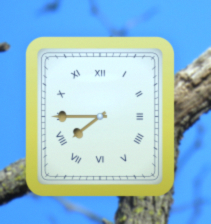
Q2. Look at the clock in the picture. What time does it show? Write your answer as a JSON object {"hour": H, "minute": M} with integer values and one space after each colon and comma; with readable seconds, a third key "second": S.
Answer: {"hour": 7, "minute": 45}
